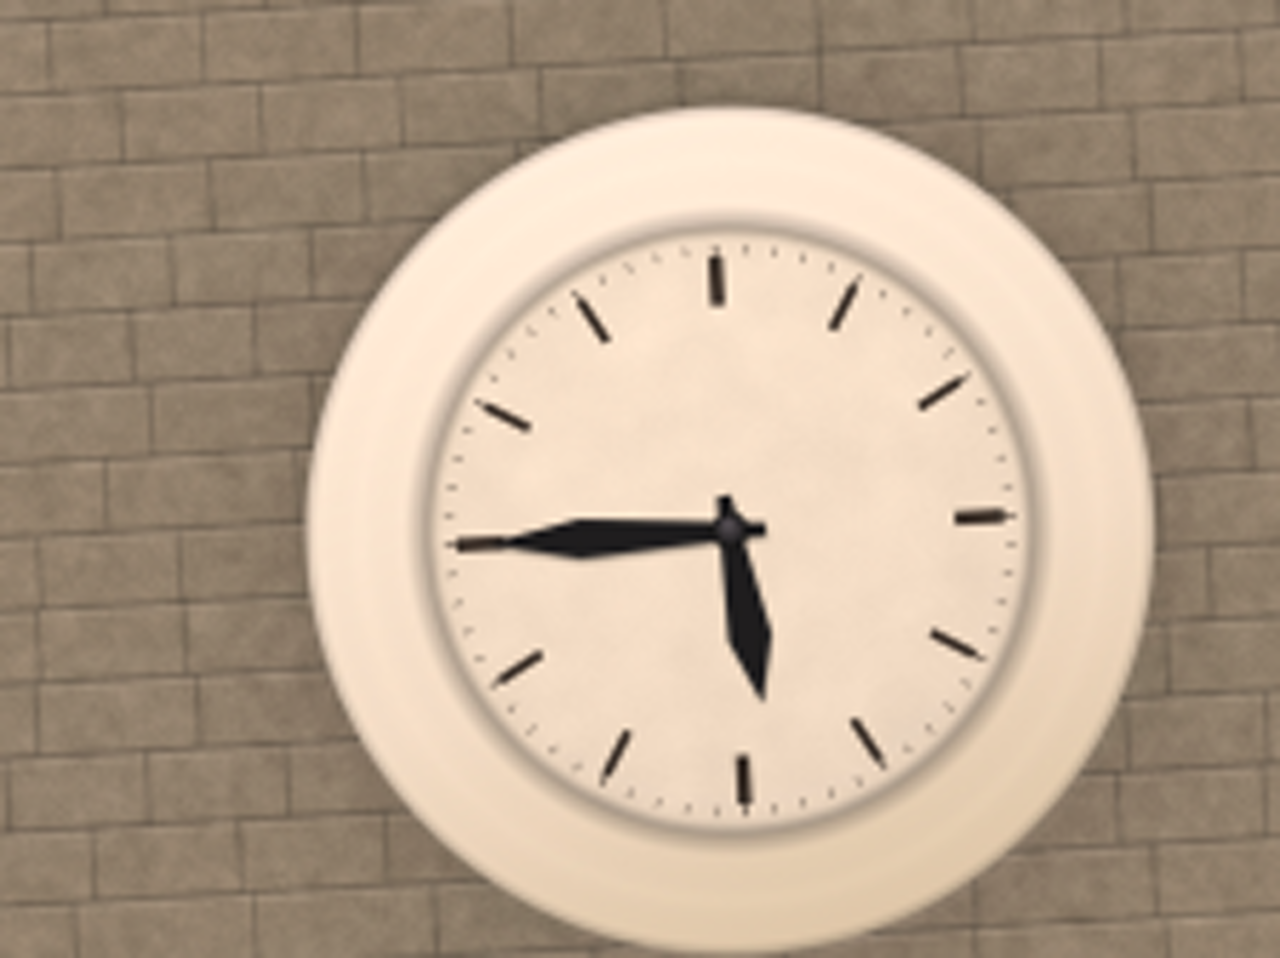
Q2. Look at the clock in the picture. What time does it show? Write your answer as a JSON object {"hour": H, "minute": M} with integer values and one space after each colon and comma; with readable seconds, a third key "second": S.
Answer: {"hour": 5, "minute": 45}
